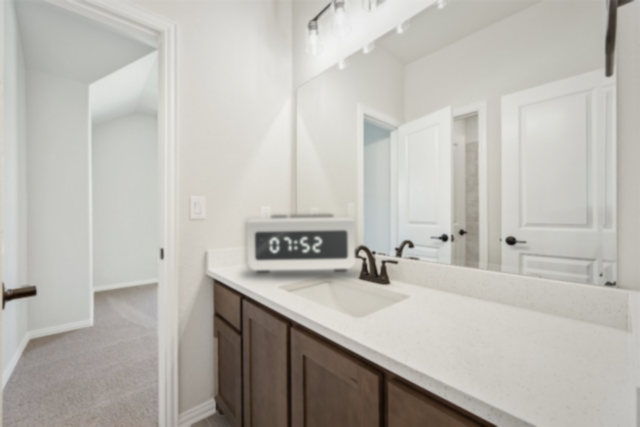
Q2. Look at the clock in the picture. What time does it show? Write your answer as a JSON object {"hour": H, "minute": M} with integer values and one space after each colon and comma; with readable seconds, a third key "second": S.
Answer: {"hour": 7, "minute": 52}
